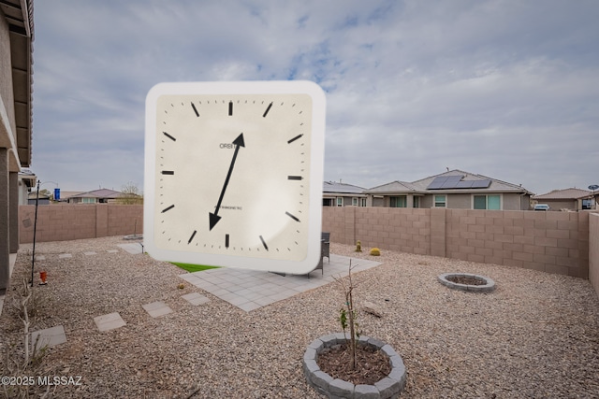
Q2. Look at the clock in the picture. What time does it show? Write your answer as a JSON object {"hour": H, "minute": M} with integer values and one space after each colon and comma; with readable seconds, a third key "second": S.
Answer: {"hour": 12, "minute": 33}
